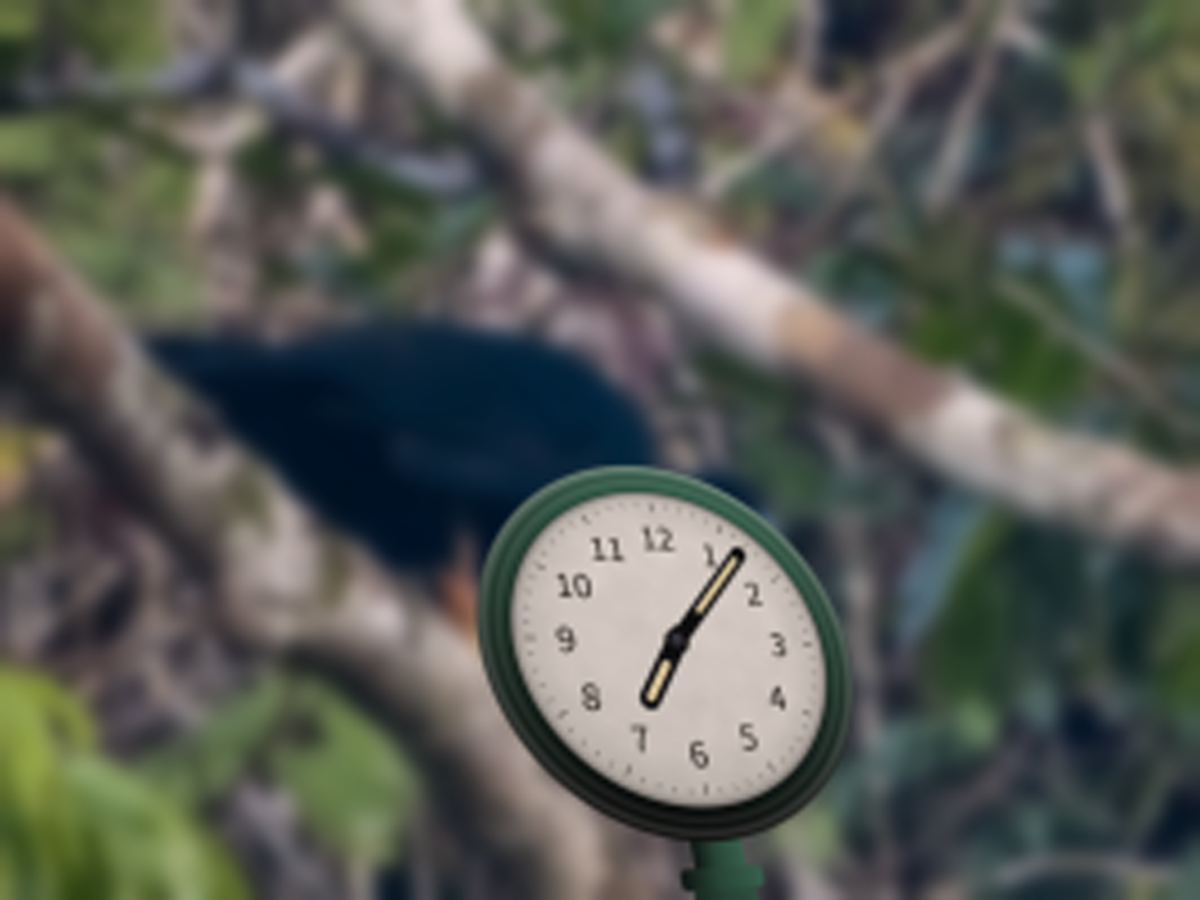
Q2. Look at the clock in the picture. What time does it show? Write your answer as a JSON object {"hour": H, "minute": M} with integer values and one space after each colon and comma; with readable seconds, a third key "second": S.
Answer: {"hour": 7, "minute": 7}
